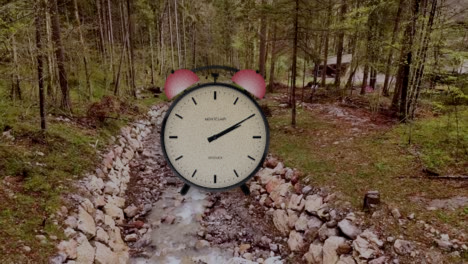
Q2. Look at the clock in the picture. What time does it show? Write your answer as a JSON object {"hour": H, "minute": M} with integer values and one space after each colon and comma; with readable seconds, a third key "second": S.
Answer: {"hour": 2, "minute": 10}
